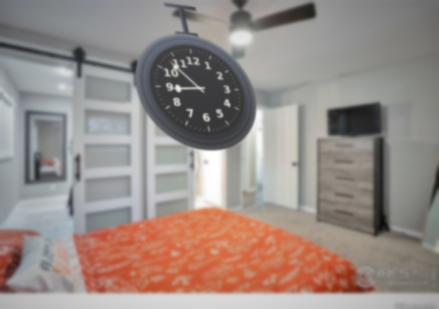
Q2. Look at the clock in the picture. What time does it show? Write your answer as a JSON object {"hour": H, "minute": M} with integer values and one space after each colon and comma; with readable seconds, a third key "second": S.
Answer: {"hour": 8, "minute": 53}
